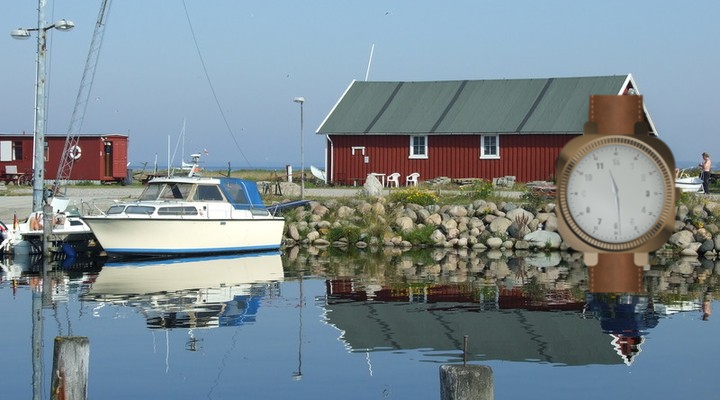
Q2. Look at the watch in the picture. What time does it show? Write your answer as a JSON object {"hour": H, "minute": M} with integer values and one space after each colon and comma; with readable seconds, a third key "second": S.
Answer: {"hour": 11, "minute": 29}
